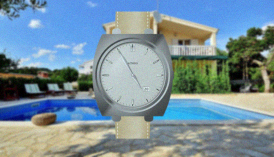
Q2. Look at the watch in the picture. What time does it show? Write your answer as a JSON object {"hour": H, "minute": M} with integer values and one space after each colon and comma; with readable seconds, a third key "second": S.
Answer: {"hour": 4, "minute": 55}
